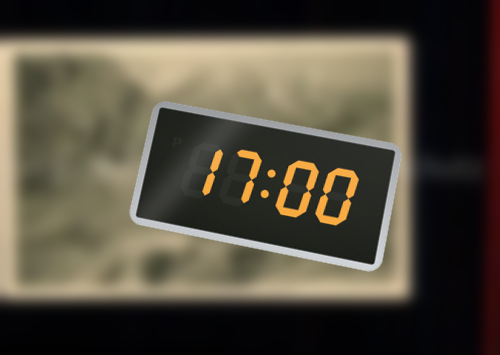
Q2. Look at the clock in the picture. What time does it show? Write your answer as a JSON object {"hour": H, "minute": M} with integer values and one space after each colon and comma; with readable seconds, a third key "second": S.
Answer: {"hour": 17, "minute": 0}
